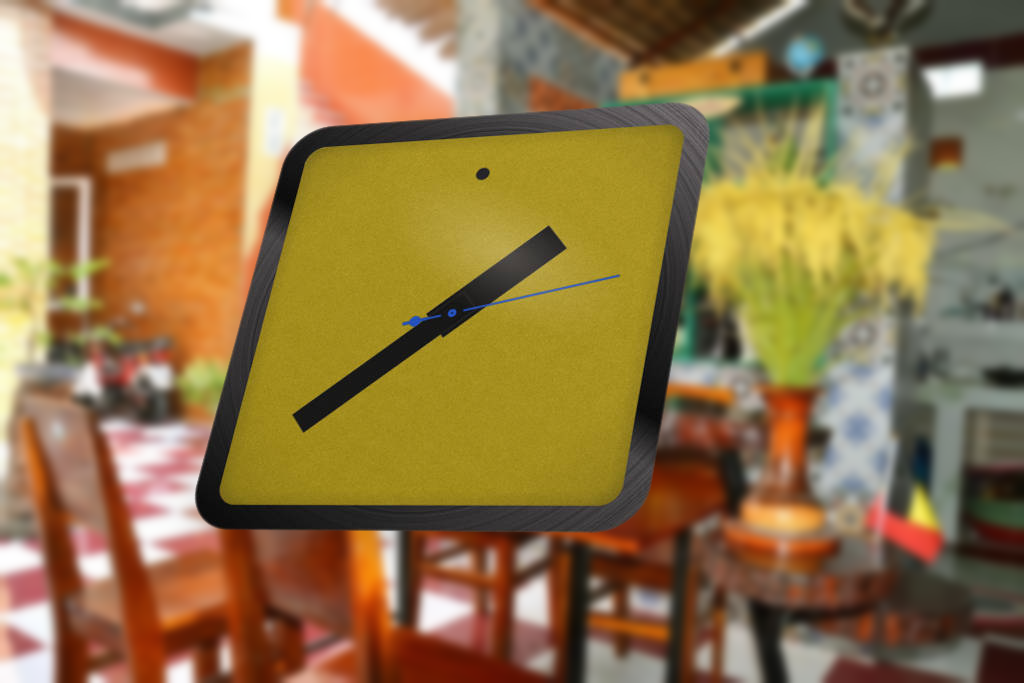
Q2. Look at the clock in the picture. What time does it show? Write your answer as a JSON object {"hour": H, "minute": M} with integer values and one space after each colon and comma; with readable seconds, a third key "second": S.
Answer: {"hour": 1, "minute": 38, "second": 13}
